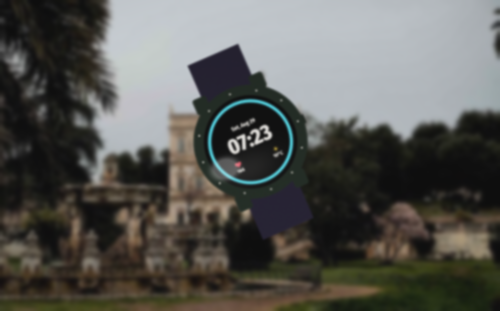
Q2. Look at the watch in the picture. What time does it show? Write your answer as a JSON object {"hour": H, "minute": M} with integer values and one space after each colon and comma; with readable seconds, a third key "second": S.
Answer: {"hour": 7, "minute": 23}
